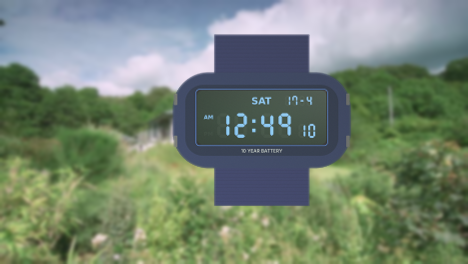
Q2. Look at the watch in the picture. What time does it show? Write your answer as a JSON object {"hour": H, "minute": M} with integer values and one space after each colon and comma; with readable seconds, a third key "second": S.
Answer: {"hour": 12, "minute": 49, "second": 10}
